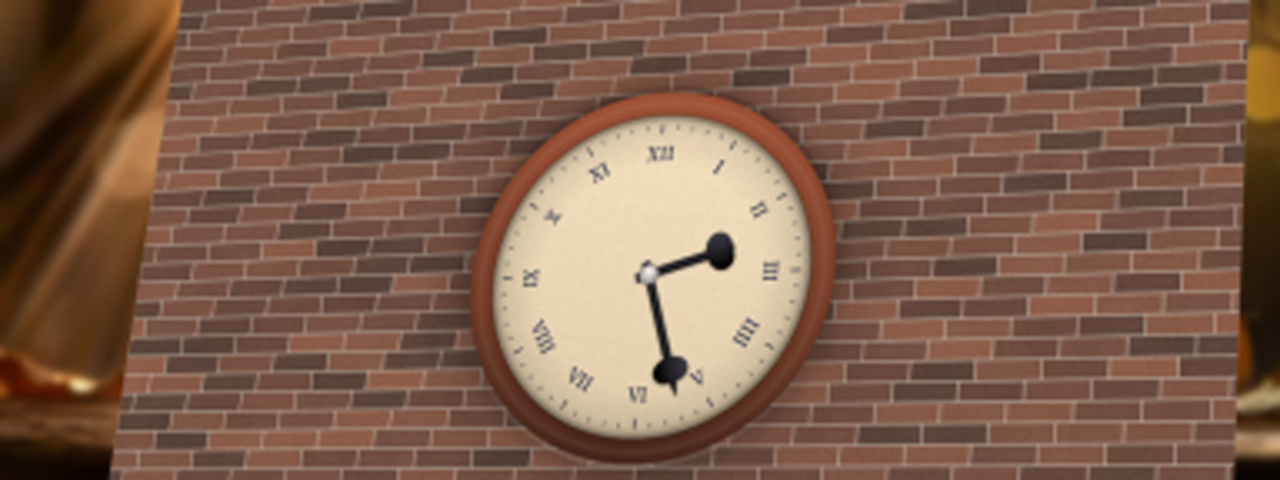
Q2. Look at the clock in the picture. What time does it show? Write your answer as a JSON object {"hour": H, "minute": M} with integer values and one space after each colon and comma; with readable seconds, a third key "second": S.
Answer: {"hour": 2, "minute": 27}
